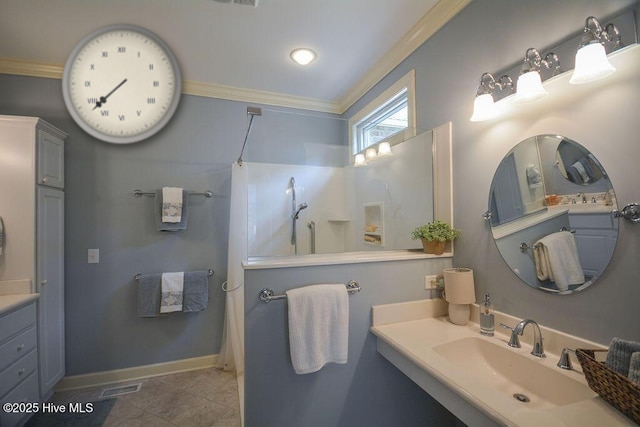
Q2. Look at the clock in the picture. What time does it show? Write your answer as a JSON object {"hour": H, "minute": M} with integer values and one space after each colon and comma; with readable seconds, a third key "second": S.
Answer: {"hour": 7, "minute": 38}
